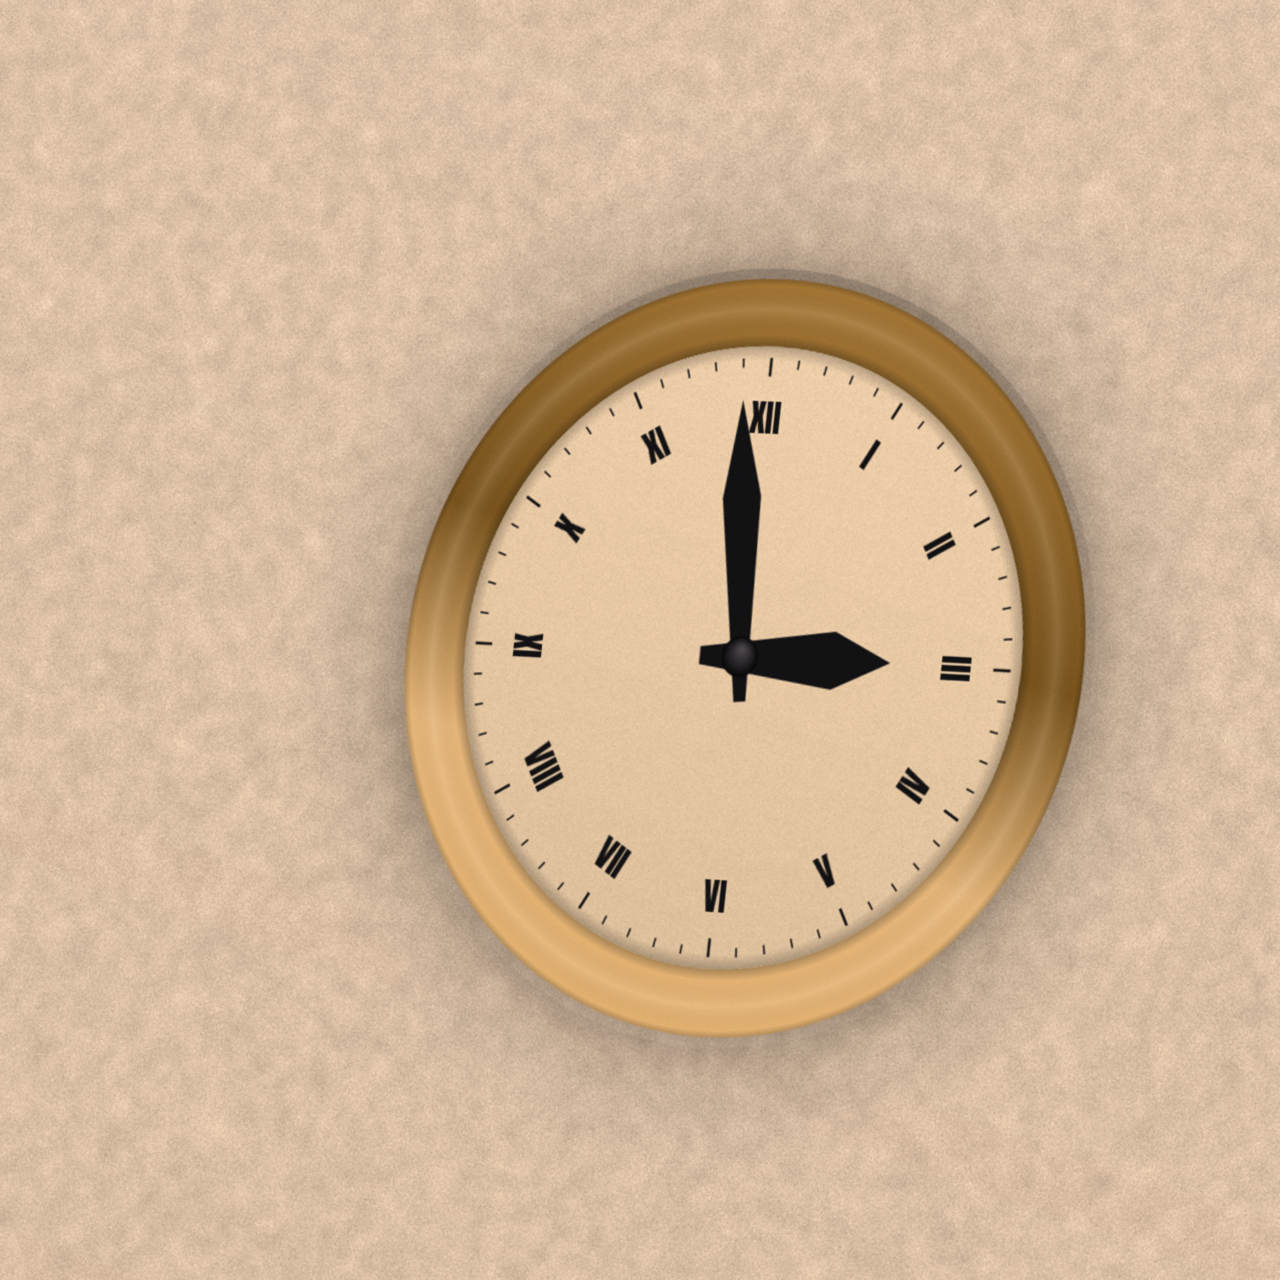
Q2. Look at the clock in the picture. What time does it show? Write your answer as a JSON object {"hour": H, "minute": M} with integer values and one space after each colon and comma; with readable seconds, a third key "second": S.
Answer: {"hour": 2, "minute": 59}
